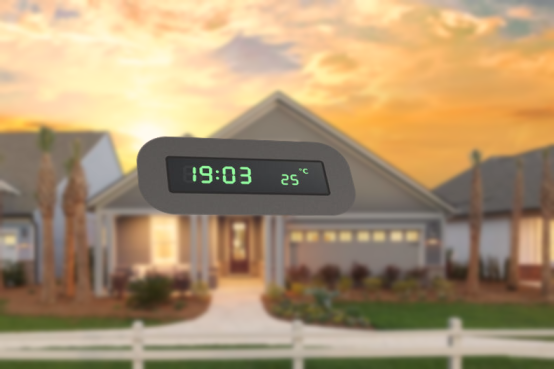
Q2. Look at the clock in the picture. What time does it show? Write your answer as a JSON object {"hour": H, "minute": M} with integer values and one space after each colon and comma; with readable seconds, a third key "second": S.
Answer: {"hour": 19, "minute": 3}
